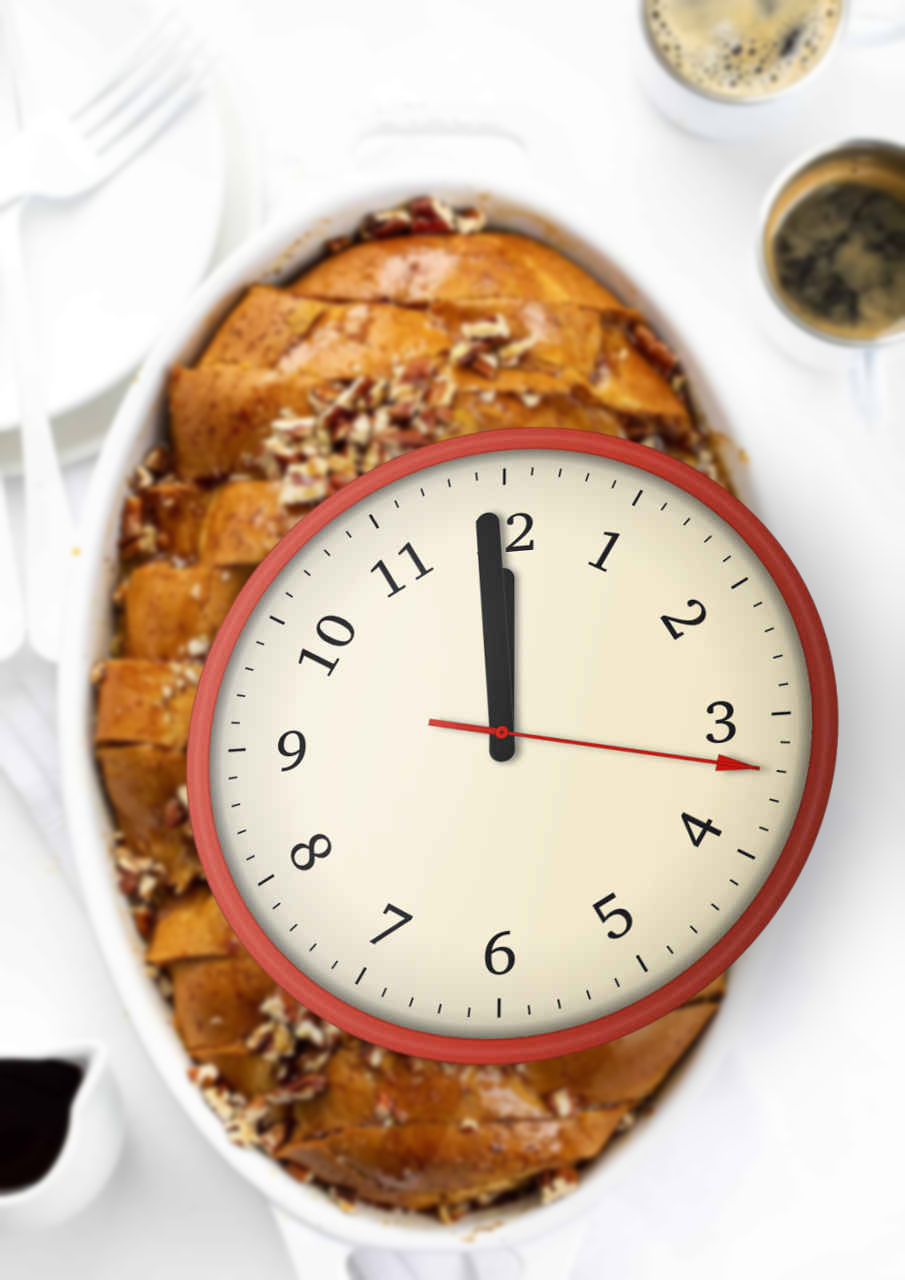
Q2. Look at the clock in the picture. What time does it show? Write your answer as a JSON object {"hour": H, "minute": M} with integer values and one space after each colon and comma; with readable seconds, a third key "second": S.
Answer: {"hour": 11, "minute": 59, "second": 17}
